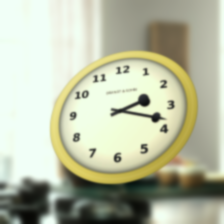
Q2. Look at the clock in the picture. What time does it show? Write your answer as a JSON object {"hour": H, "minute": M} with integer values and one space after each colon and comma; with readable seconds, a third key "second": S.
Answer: {"hour": 2, "minute": 18}
